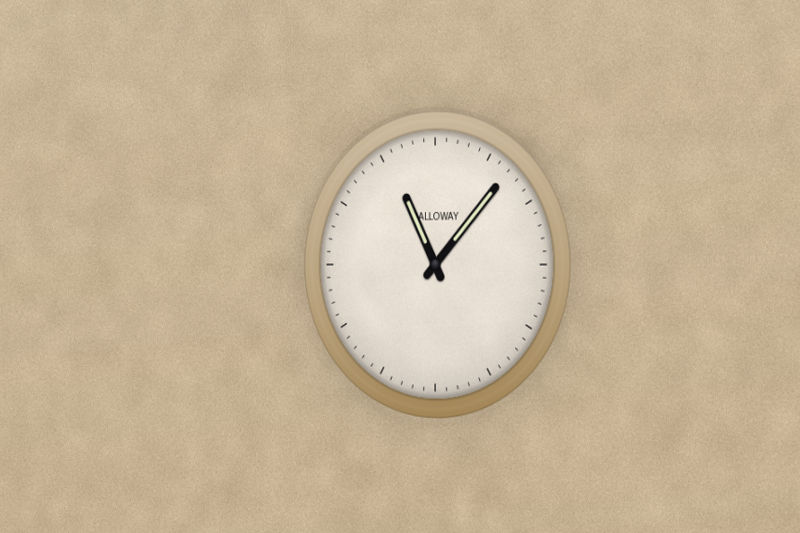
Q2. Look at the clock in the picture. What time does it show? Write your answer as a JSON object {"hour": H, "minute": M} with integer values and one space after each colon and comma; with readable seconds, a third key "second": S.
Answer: {"hour": 11, "minute": 7}
